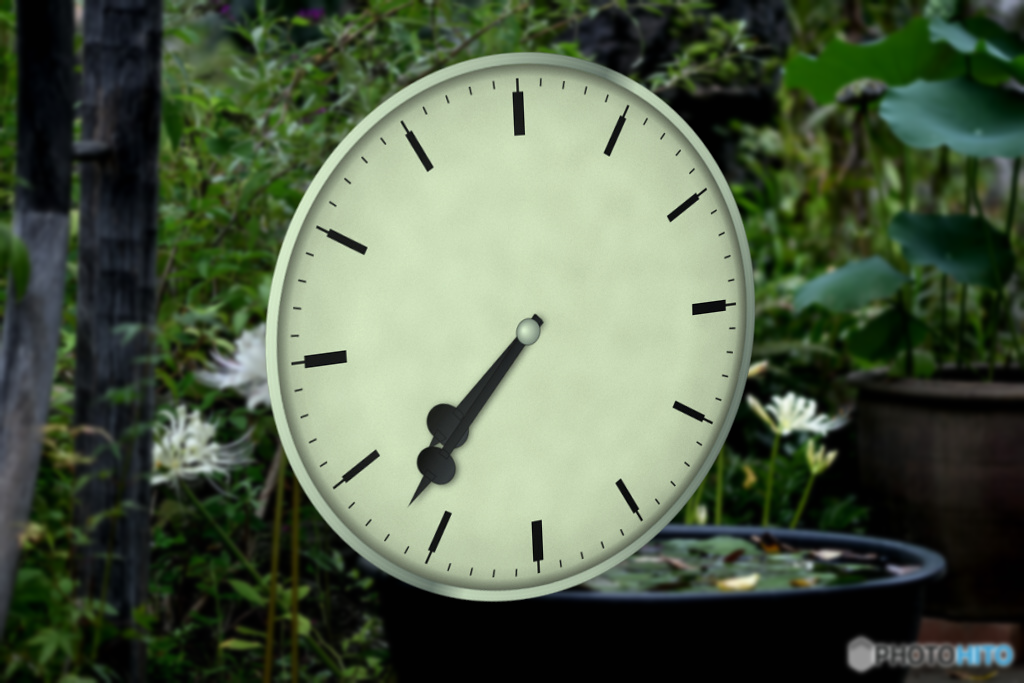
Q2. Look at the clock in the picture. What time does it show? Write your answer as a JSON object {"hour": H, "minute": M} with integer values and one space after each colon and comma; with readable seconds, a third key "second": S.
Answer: {"hour": 7, "minute": 37}
